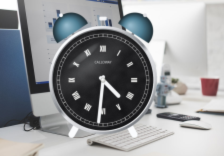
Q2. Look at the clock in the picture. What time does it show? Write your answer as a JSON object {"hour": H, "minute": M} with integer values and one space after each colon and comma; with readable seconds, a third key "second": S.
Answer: {"hour": 4, "minute": 31}
